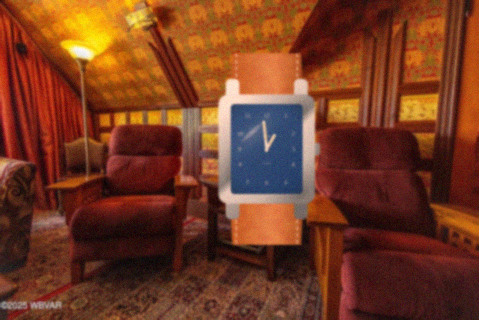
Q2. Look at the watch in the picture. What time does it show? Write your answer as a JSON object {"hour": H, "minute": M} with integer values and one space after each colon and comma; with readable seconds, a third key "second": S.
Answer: {"hour": 12, "minute": 59}
